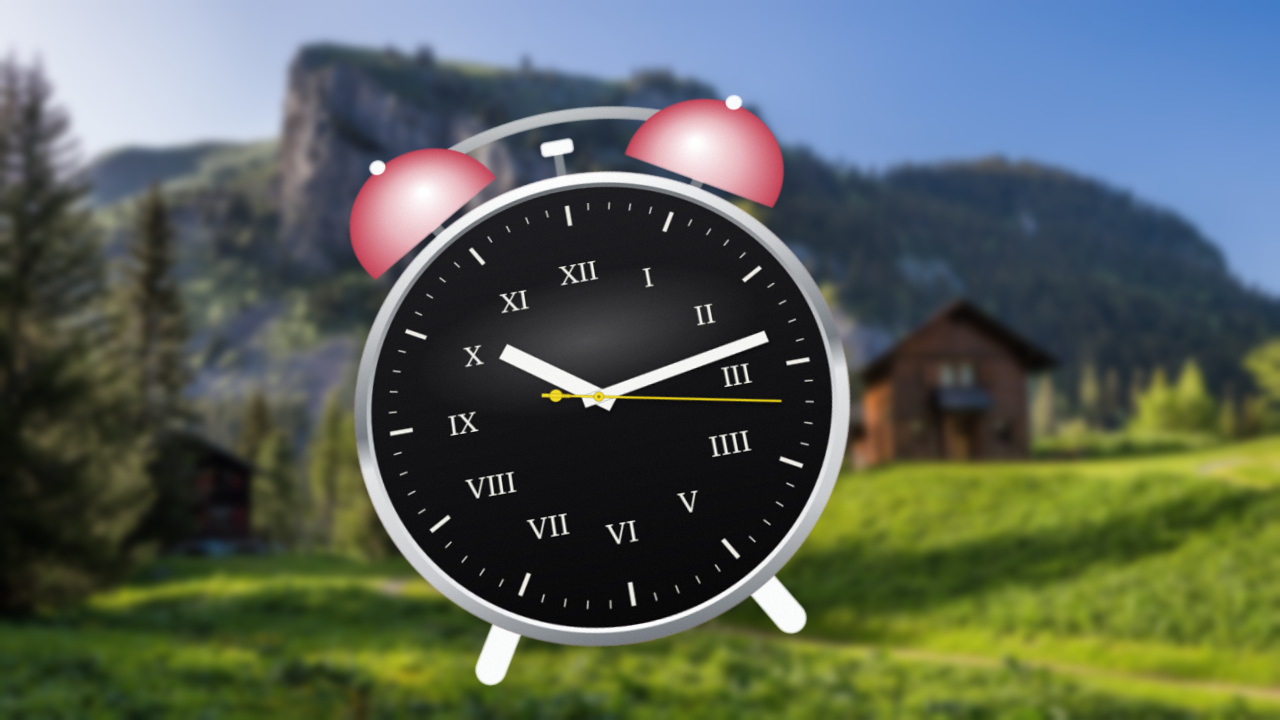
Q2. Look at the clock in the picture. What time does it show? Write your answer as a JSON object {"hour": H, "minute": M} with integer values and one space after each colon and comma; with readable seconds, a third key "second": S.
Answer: {"hour": 10, "minute": 13, "second": 17}
